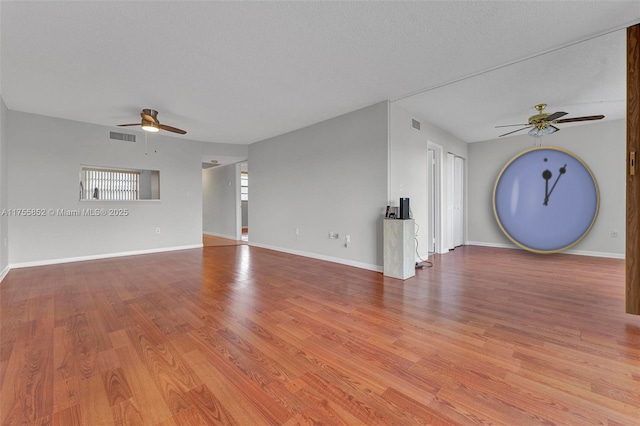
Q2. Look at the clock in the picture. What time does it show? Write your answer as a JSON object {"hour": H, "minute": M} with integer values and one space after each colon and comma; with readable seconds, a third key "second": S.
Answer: {"hour": 12, "minute": 5}
